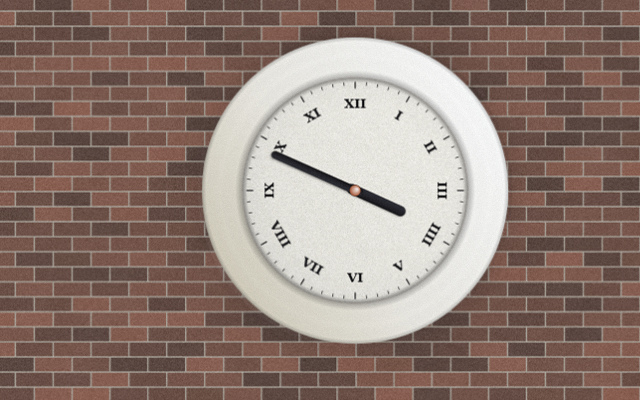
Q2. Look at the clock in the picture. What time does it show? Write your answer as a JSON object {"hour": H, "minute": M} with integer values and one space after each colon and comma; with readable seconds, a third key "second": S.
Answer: {"hour": 3, "minute": 49}
